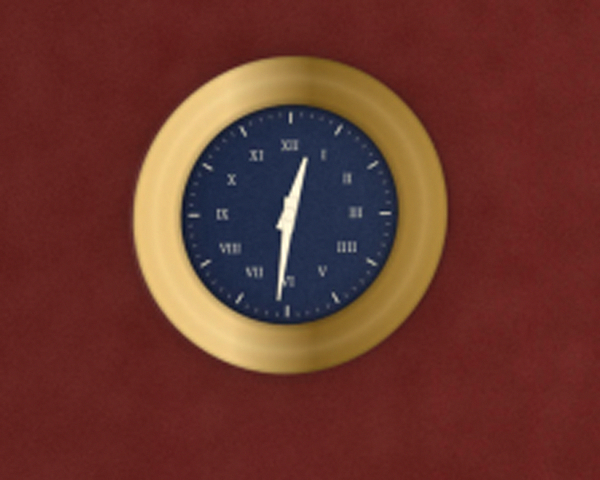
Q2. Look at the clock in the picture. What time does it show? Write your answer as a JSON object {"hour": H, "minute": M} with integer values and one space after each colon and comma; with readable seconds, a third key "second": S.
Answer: {"hour": 12, "minute": 31}
